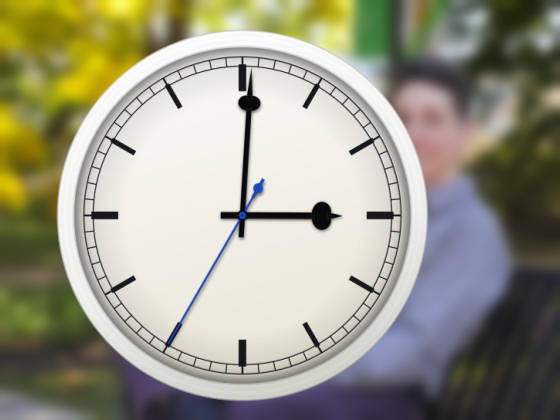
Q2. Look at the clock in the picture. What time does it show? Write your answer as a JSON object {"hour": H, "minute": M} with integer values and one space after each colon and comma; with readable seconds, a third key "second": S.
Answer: {"hour": 3, "minute": 0, "second": 35}
